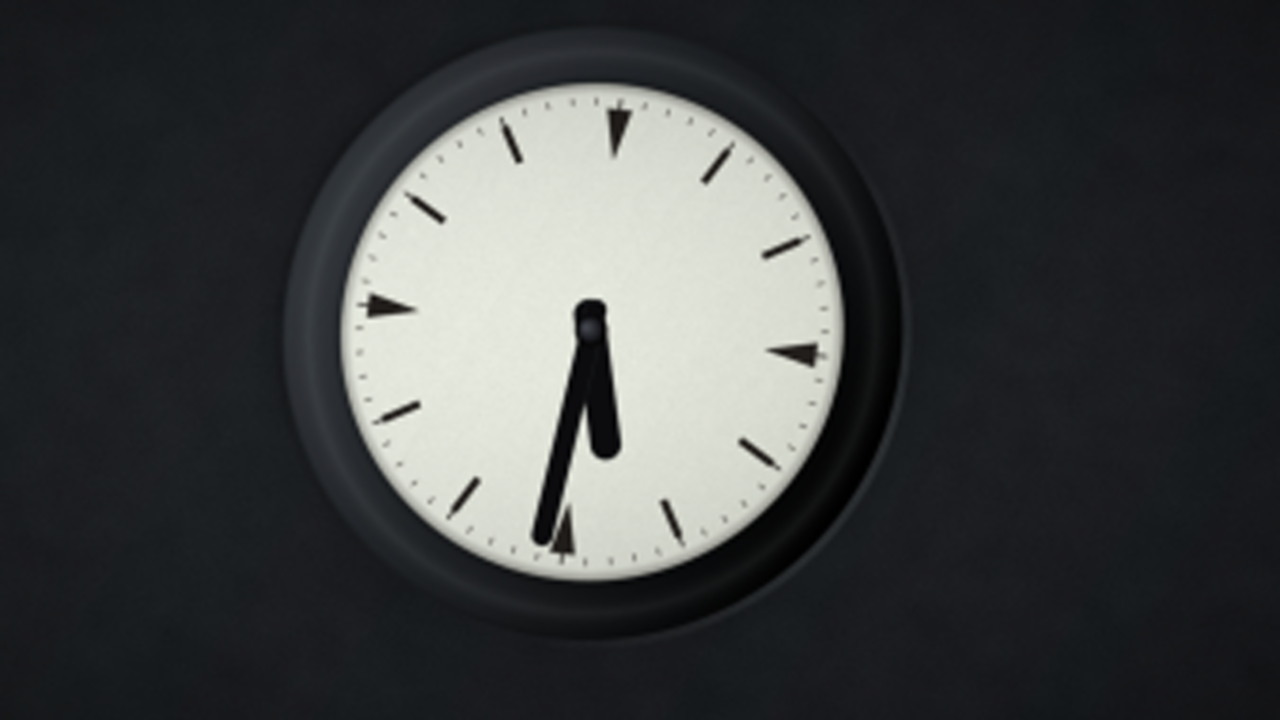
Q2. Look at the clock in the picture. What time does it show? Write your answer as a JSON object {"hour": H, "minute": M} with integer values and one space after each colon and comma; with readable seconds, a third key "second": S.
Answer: {"hour": 5, "minute": 31}
